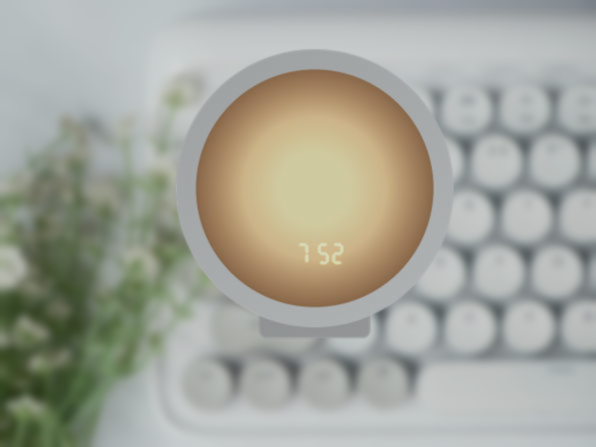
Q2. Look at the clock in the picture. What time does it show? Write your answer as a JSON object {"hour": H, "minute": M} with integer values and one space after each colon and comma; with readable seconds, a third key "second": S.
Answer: {"hour": 7, "minute": 52}
